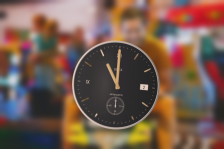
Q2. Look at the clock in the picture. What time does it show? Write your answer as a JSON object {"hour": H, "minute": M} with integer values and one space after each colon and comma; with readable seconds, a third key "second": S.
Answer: {"hour": 11, "minute": 0}
